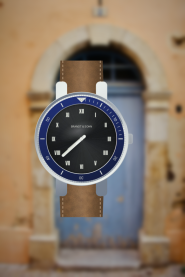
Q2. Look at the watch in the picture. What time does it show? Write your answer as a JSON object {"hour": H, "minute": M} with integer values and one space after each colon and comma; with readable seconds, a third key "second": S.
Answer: {"hour": 7, "minute": 38}
